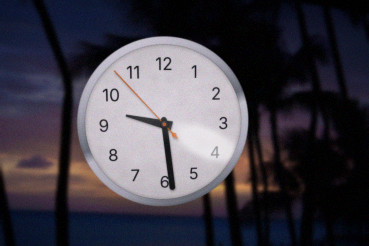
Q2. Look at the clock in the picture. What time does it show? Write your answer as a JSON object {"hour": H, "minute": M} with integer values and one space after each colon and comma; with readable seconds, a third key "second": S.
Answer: {"hour": 9, "minute": 28, "second": 53}
